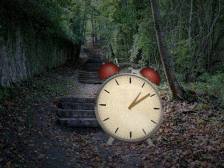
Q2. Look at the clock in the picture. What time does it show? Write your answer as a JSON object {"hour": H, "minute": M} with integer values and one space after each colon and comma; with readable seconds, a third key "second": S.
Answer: {"hour": 1, "minute": 9}
